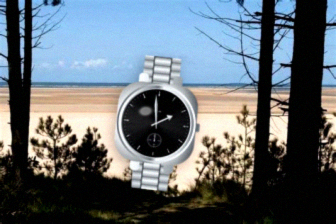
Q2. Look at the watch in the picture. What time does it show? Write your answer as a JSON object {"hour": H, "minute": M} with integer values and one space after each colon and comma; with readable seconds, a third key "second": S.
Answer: {"hour": 1, "minute": 59}
